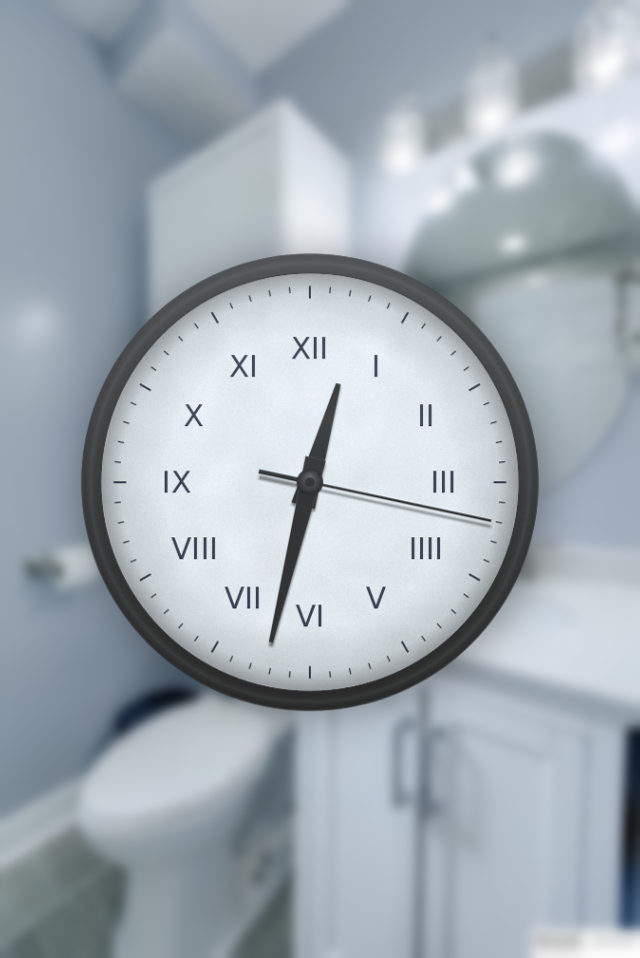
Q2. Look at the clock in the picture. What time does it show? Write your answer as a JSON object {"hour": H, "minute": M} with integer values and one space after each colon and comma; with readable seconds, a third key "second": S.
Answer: {"hour": 12, "minute": 32, "second": 17}
